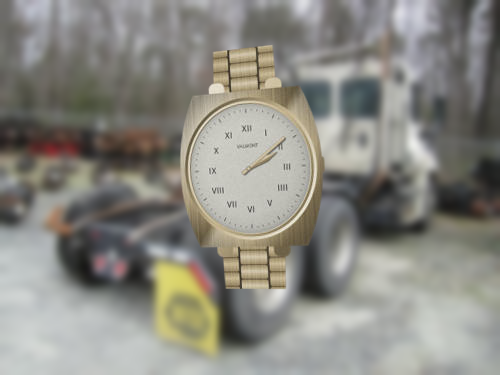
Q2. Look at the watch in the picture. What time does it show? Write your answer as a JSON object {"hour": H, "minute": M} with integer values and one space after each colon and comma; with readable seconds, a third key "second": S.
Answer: {"hour": 2, "minute": 9}
